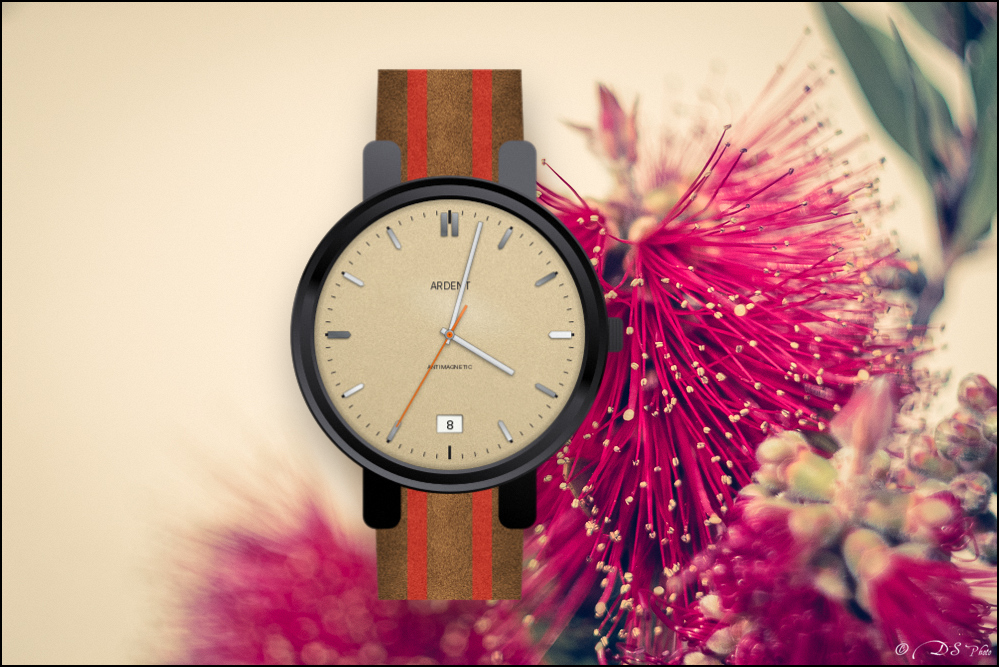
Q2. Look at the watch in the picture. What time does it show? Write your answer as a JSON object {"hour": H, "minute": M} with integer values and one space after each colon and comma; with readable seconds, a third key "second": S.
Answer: {"hour": 4, "minute": 2, "second": 35}
